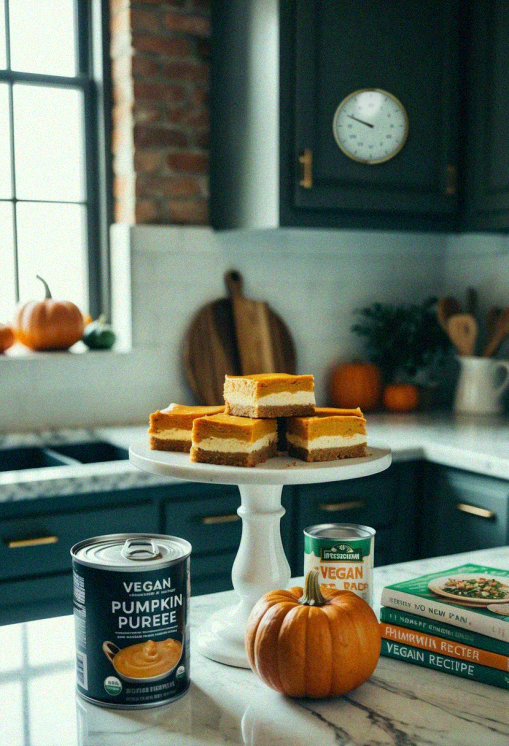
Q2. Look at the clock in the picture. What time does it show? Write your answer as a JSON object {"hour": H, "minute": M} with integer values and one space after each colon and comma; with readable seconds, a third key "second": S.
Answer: {"hour": 9, "minute": 49}
